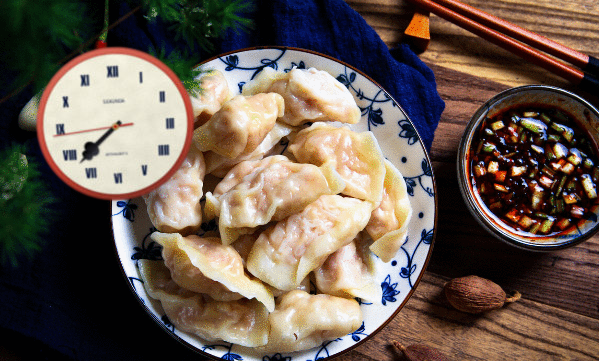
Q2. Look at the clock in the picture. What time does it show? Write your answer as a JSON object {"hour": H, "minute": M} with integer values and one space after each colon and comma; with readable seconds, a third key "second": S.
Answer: {"hour": 7, "minute": 37, "second": 44}
